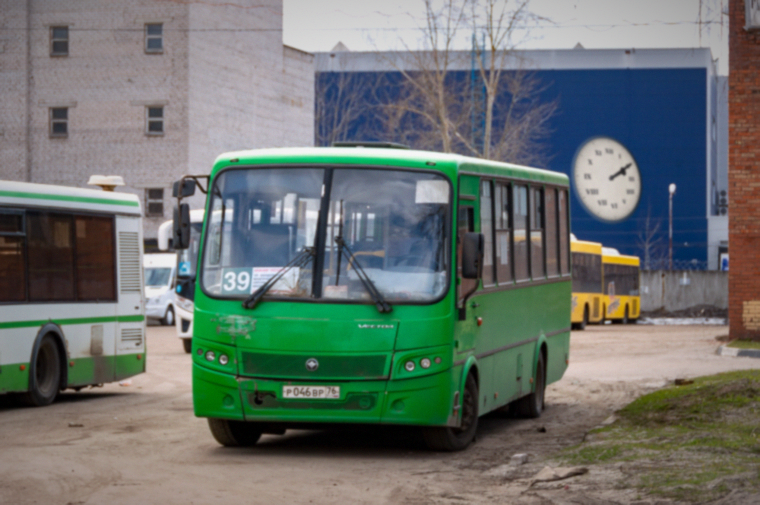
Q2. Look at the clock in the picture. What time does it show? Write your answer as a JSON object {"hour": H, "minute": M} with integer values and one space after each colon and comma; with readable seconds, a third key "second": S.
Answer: {"hour": 2, "minute": 10}
